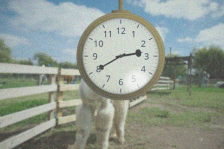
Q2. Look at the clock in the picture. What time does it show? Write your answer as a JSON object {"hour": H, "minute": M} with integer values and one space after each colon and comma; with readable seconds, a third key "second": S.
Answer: {"hour": 2, "minute": 40}
